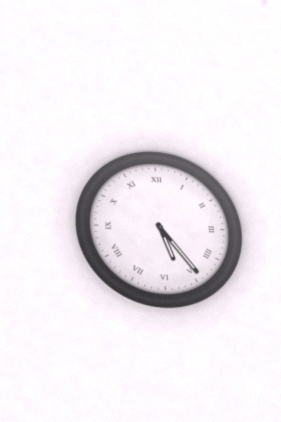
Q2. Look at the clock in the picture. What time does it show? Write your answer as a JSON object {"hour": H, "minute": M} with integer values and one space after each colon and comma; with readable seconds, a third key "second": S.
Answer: {"hour": 5, "minute": 24}
